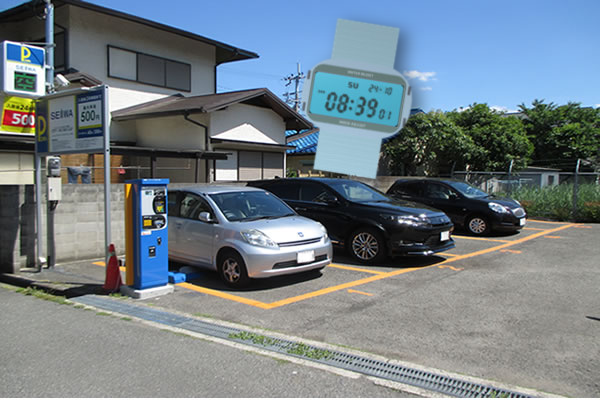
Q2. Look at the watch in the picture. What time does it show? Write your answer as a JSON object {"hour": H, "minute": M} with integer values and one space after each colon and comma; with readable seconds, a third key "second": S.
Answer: {"hour": 8, "minute": 39, "second": 1}
